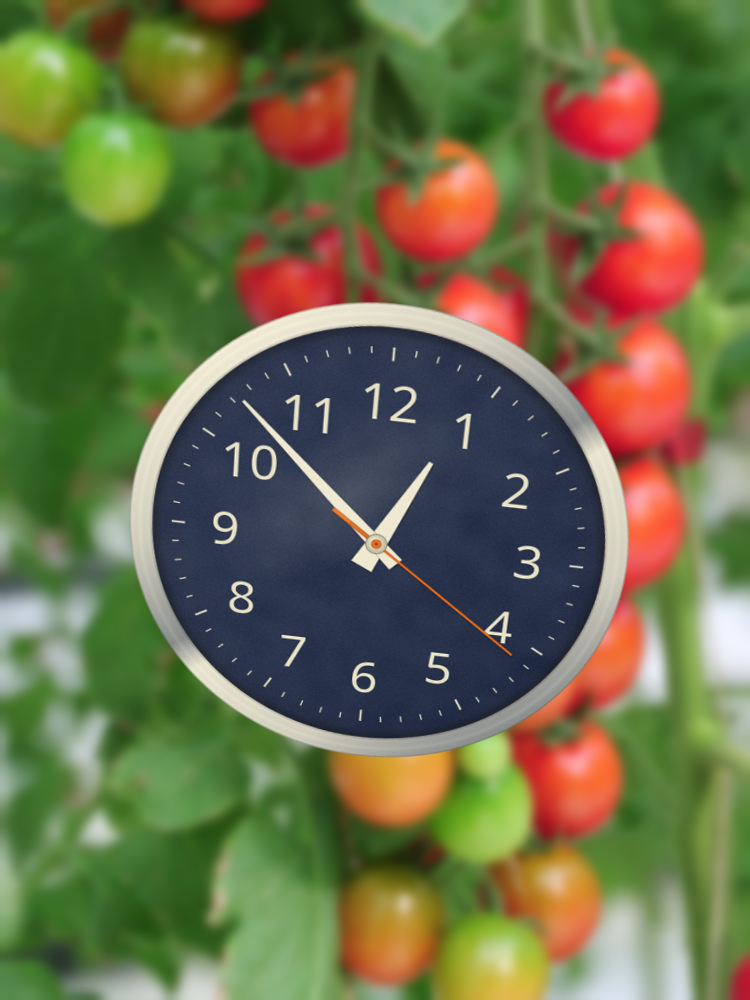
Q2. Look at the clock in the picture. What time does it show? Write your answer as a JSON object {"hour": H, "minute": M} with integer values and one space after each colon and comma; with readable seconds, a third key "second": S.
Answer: {"hour": 12, "minute": 52, "second": 21}
